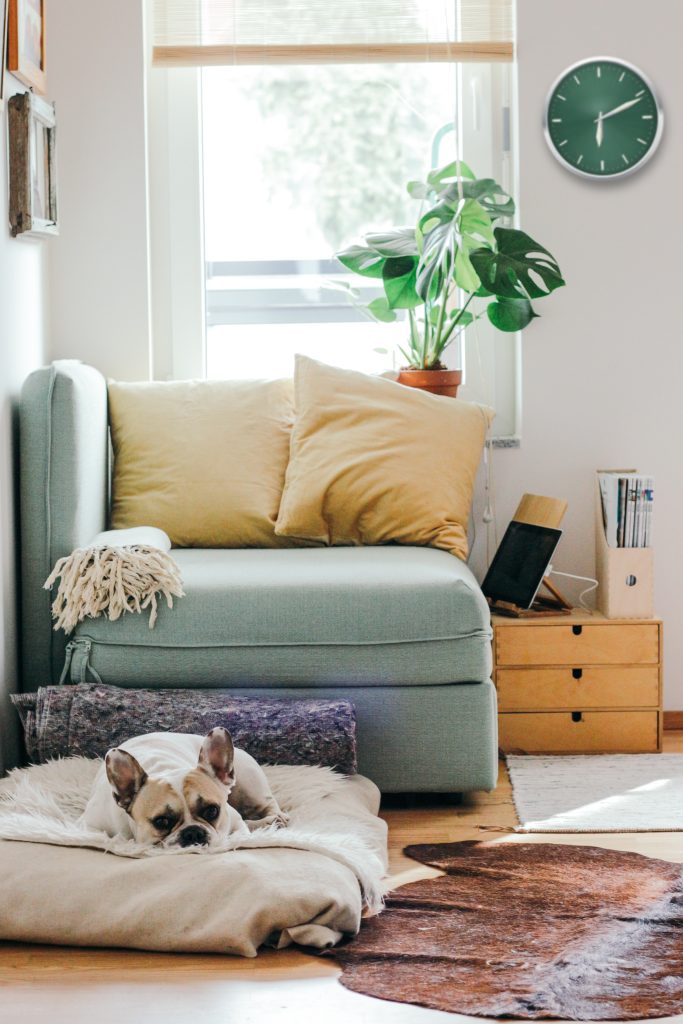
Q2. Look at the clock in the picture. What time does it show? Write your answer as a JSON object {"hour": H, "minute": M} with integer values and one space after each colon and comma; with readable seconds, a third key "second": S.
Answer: {"hour": 6, "minute": 11}
